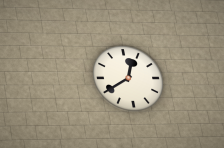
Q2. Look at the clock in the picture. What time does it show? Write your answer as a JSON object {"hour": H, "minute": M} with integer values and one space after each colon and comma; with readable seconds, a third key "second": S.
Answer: {"hour": 12, "minute": 40}
